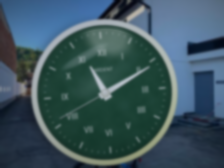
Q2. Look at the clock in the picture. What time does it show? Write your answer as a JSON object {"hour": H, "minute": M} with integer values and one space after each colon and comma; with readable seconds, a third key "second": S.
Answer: {"hour": 11, "minute": 10, "second": 41}
